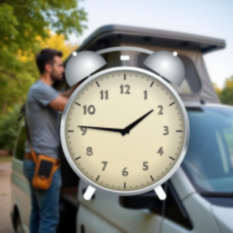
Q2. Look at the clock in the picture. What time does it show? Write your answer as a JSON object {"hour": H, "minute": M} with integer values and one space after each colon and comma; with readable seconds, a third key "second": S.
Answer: {"hour": 1, "minute": 46}
